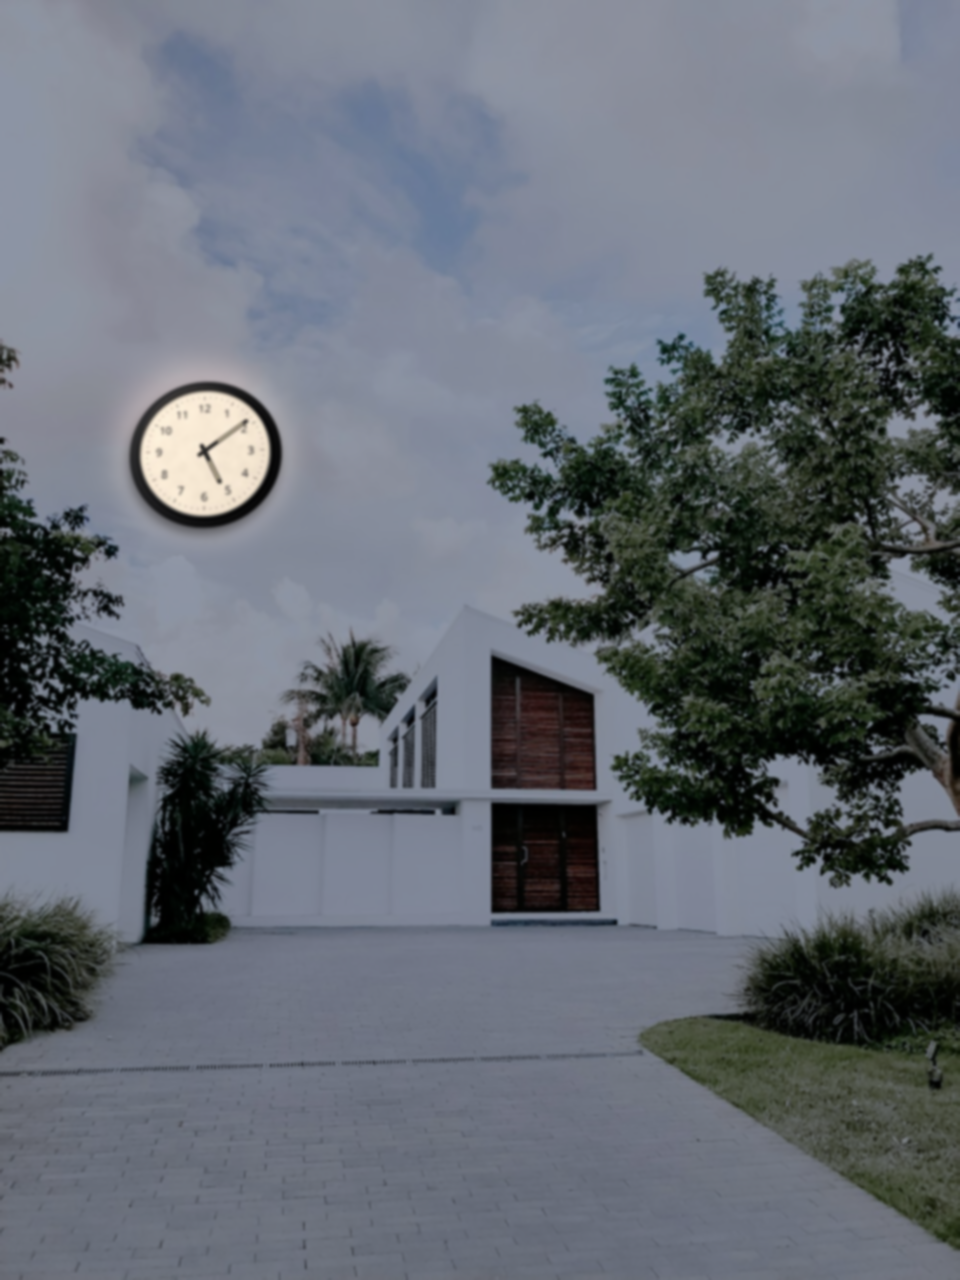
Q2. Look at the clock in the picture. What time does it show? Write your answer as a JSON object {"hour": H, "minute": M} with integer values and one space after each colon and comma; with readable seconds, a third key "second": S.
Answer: {"hour": 5, "minute": 9}
